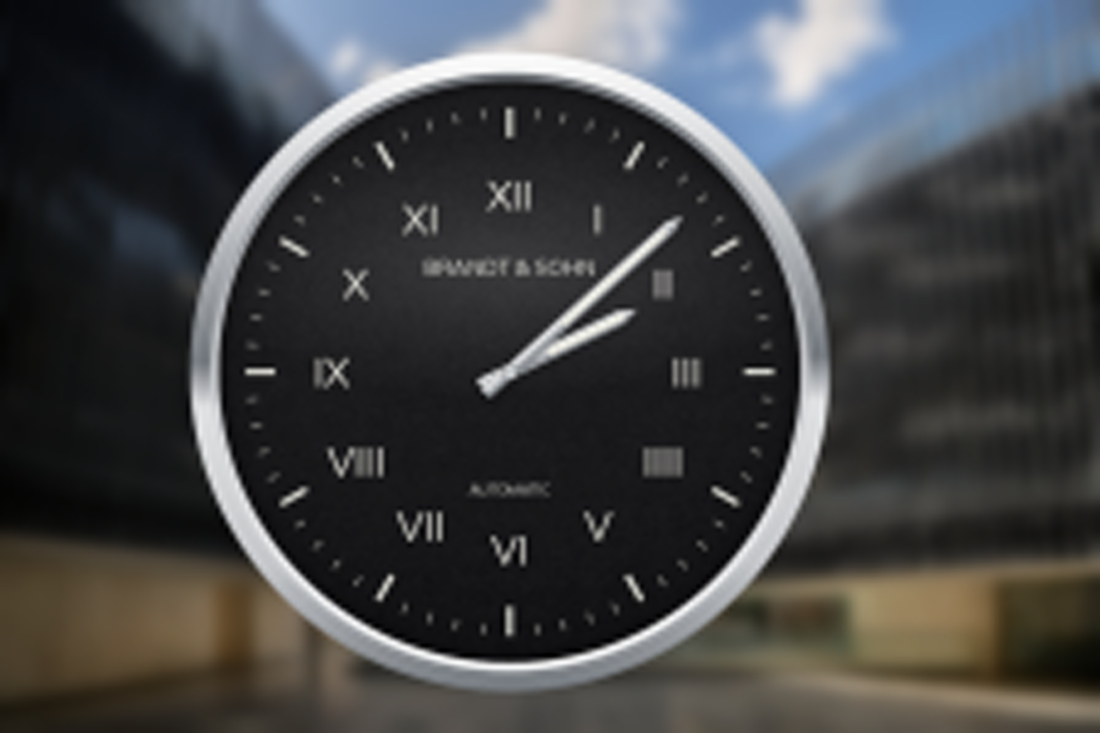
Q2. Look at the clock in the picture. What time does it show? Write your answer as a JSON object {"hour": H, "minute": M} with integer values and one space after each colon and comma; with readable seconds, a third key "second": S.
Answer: {"hour": 2, "minute": 8}
